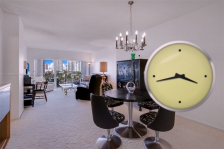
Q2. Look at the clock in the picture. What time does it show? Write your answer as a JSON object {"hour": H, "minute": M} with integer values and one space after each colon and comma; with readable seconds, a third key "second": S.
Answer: {"hour": 3, "minute": 43}
